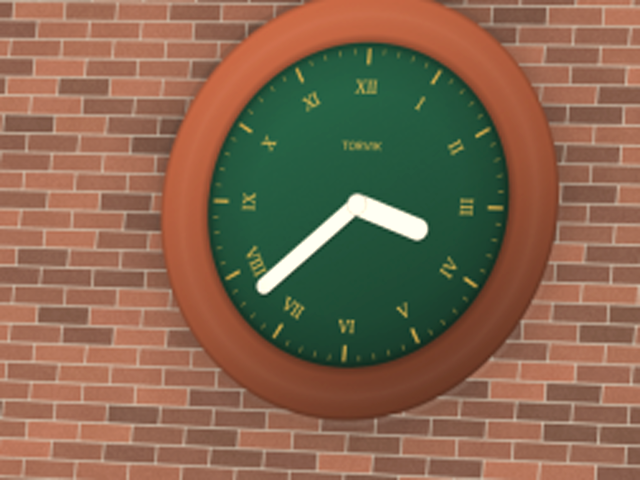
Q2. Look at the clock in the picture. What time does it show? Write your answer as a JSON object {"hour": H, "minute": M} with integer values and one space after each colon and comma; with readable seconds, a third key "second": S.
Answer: {"hour": 3, "minute": 38}
